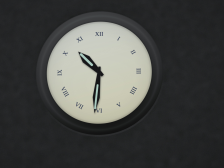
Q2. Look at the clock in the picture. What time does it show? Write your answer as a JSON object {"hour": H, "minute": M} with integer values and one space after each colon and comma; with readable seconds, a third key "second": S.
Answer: {"hour": 10, "minute": 31}
